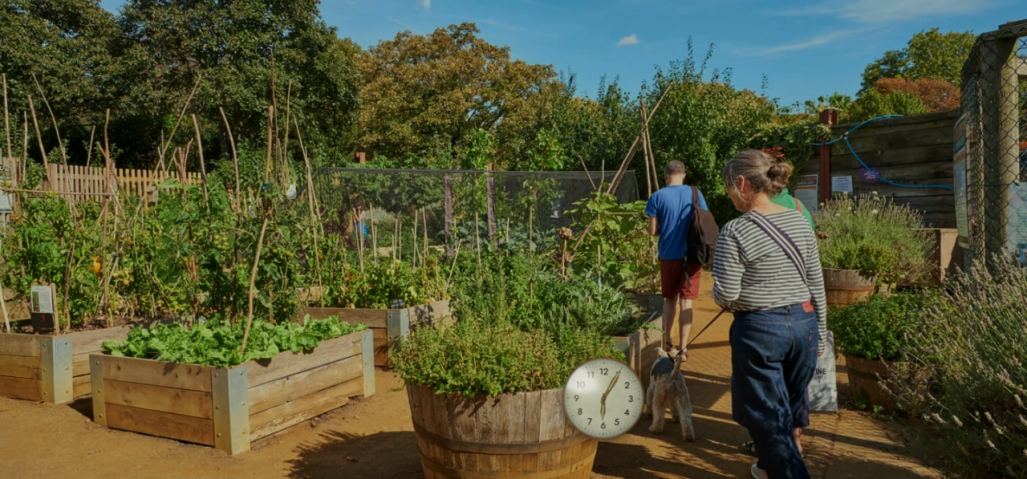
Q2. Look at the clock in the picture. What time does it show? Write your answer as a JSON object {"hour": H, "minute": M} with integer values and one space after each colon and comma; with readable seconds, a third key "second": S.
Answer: {"hour": 6, "minute": 5}
